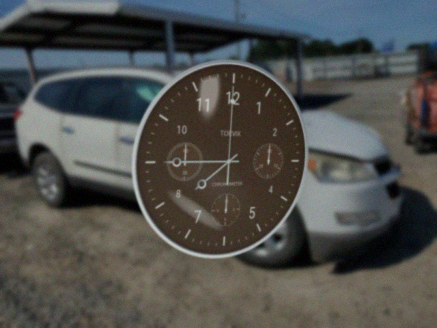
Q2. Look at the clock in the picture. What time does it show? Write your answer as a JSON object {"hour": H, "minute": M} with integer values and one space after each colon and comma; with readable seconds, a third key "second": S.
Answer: {"hour": 7, "minute": 45}
